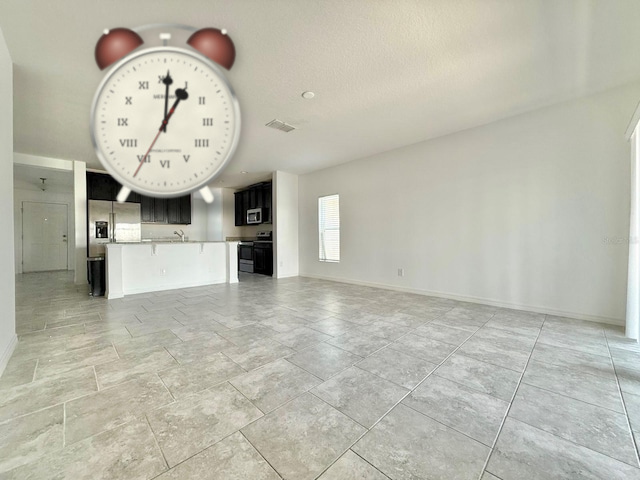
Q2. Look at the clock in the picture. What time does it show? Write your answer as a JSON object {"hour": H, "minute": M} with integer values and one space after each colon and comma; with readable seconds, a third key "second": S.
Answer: {"hour": 1, "minute": 0, "second": 35}
